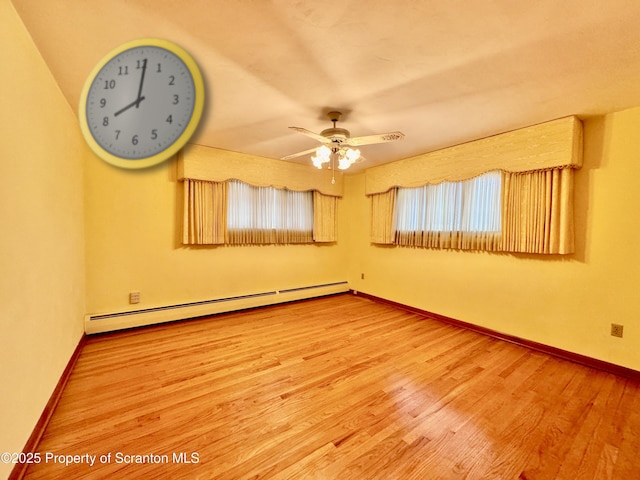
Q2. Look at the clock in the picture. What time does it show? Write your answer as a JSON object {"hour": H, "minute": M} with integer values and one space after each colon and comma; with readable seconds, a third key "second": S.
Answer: {"hour": 8, "minute": 1}
